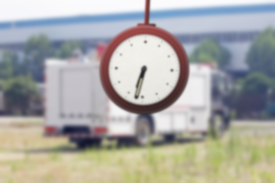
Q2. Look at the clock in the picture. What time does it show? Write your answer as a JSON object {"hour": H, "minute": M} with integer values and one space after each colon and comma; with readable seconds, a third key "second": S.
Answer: {"hour": 6, "minute": 32}
